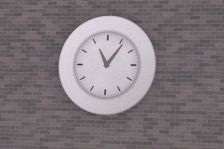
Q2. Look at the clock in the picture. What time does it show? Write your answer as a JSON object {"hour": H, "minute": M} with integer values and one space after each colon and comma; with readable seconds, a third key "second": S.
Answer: {"hour": 11, "minute": 6}
